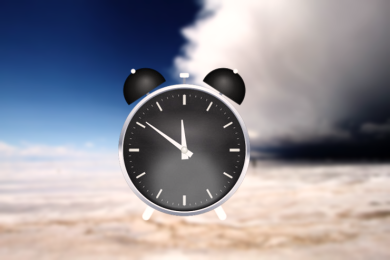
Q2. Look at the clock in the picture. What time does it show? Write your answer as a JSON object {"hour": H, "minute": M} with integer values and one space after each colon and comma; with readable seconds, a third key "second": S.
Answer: {"hour": 11, "minute": 51}
